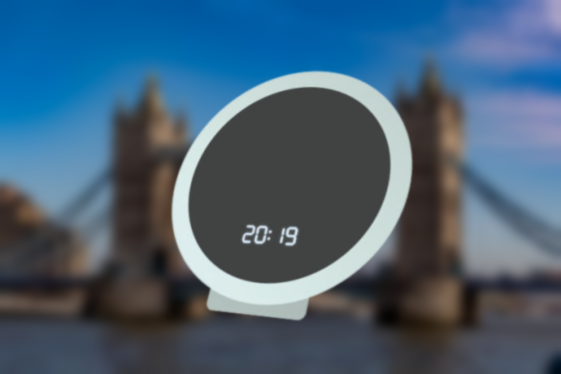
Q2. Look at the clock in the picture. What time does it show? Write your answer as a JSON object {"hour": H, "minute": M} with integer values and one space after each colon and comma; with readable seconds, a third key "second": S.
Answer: {"hour": 20, "minute": 19}
